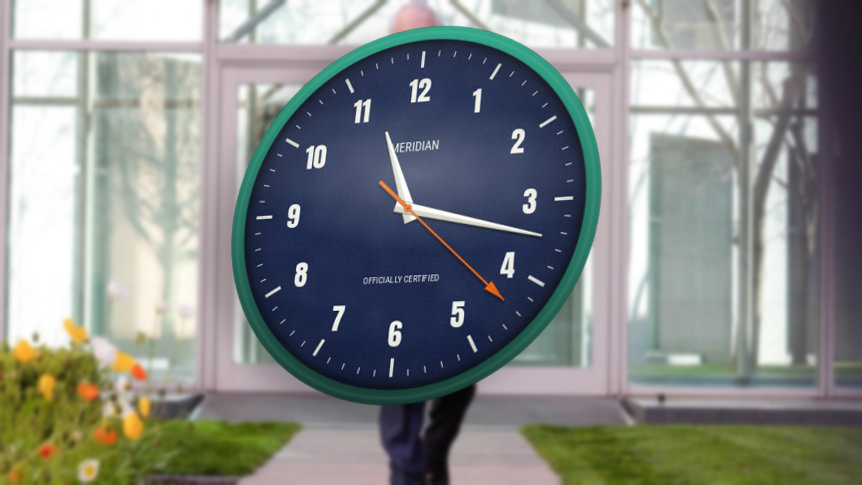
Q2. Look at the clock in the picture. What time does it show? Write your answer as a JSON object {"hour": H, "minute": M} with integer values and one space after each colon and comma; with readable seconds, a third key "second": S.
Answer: {"hour": 11, "minute": 17, "second": 22}
